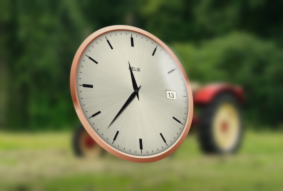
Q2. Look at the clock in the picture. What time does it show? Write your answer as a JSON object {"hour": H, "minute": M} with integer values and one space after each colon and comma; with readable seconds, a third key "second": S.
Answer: {"hour": 11, "minute": 37}
